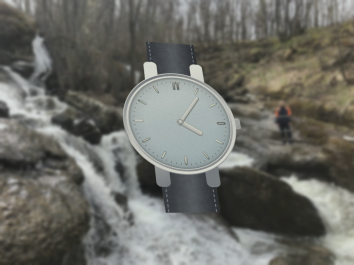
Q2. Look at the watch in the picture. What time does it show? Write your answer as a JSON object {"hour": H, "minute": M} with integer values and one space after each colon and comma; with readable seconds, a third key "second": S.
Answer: {"hour": 4, "minute": 6}
